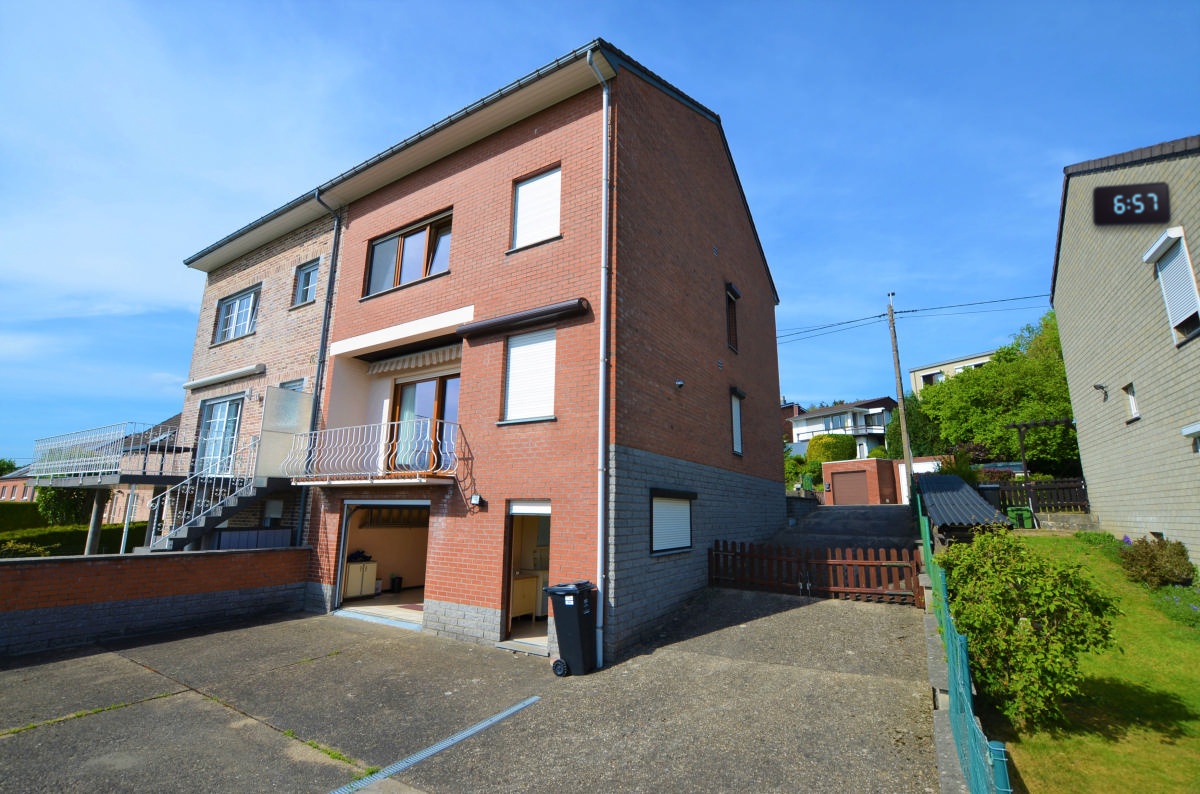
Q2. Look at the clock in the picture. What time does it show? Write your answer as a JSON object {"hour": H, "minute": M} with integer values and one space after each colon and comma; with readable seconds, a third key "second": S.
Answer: {"hour": 6, "minute": 57}
